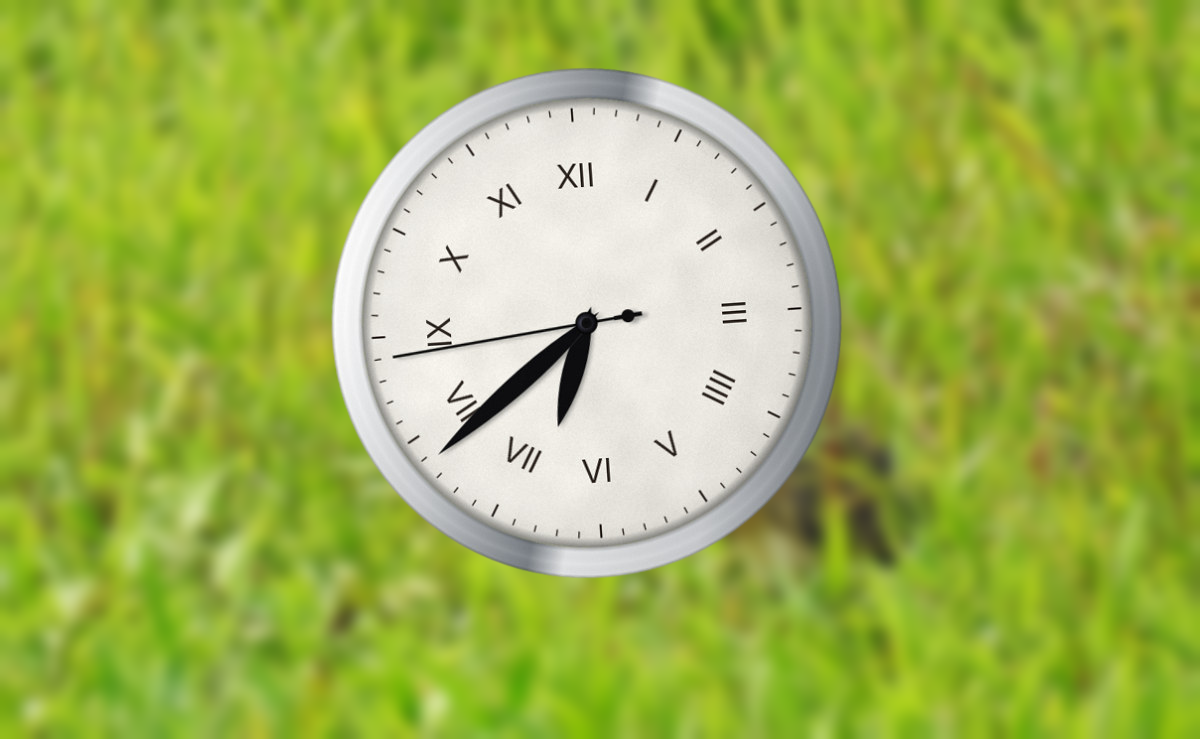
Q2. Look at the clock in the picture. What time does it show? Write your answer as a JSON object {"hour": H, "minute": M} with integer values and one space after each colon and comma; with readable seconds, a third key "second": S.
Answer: {"hour": 6, "minute": 38, "second": 44}
